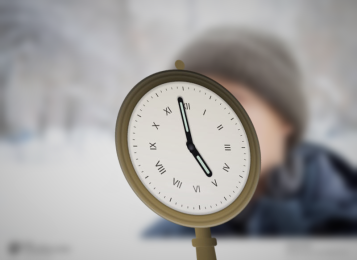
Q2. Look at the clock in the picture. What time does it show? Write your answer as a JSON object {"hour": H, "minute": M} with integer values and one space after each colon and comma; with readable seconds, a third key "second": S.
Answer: {"hour": 4, "minute": 59}
